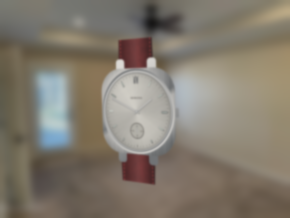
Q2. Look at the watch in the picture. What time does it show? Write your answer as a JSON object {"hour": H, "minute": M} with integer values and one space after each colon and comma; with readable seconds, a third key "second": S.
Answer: {"hour": 1, "minute": 49}
